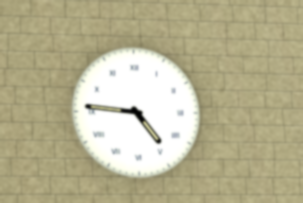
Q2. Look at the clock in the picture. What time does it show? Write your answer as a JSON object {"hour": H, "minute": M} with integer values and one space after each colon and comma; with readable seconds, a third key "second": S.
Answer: {"hour": 4, "minute": 46}
